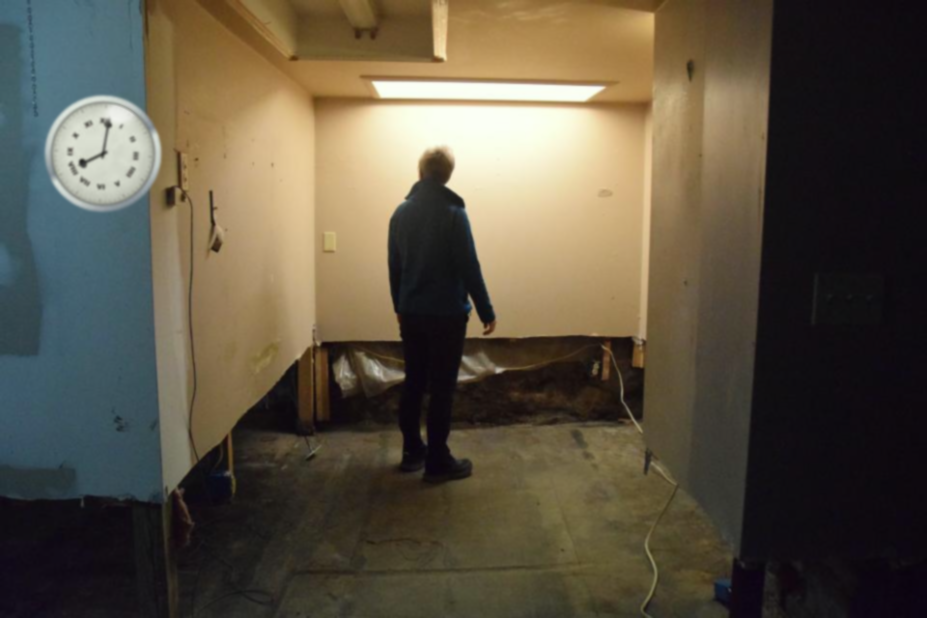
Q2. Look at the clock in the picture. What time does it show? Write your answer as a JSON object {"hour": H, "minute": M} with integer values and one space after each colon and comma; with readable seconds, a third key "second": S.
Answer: {"hour": 8, "minute": 1}
